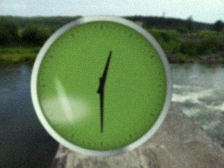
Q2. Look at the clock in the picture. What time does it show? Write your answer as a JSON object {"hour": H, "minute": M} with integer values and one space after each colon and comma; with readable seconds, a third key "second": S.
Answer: {"hour": 12, "minute": 30}
